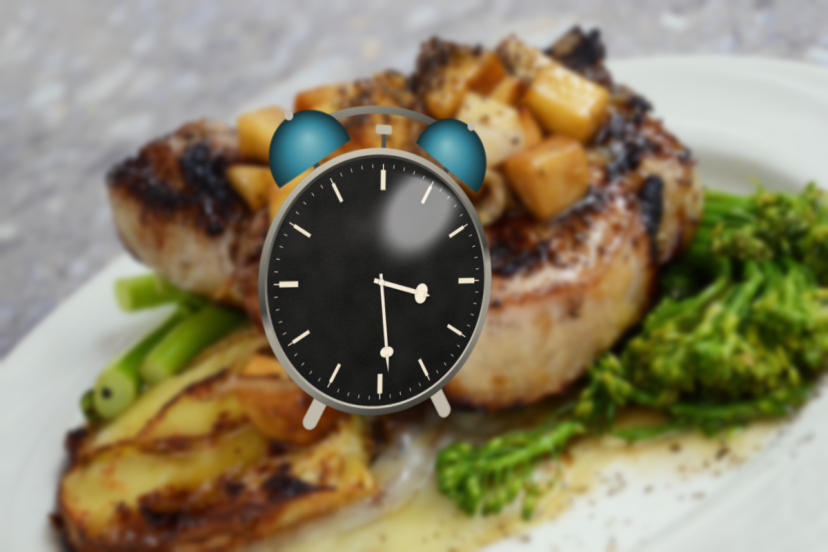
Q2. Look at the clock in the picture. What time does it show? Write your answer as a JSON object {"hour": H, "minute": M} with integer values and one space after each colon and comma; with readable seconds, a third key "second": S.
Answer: {"hour": 3, "minute": 29}
